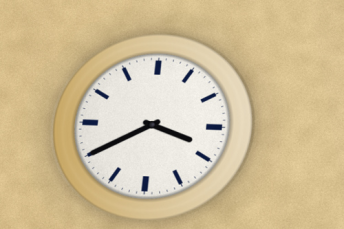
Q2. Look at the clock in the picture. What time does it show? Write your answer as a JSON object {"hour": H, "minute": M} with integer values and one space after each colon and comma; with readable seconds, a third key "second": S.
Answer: {"hour": 3, "minute": 40}
